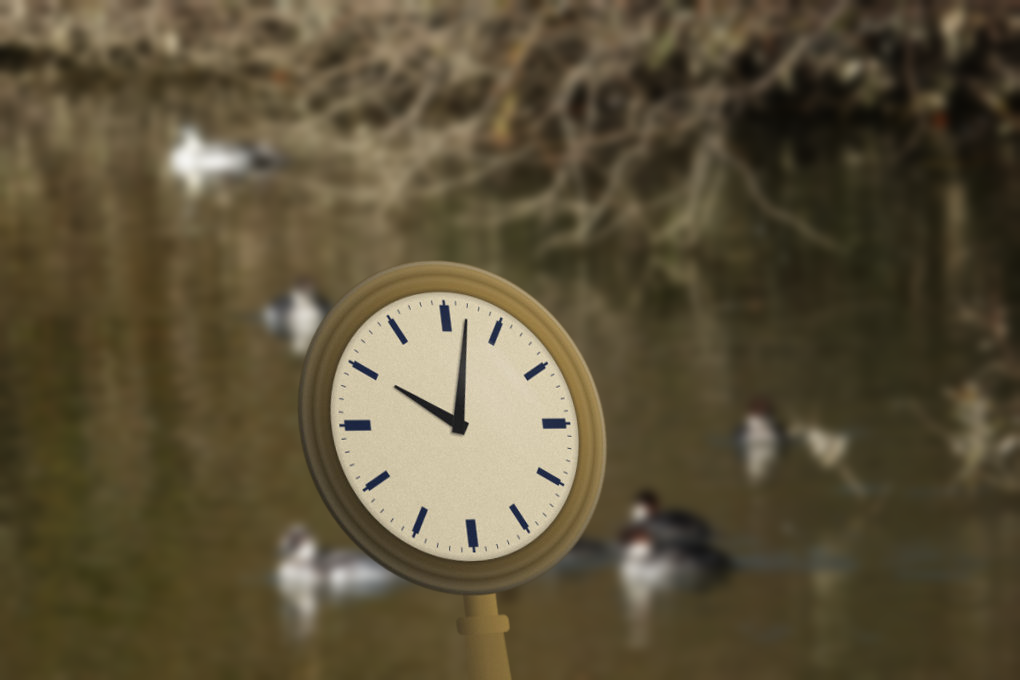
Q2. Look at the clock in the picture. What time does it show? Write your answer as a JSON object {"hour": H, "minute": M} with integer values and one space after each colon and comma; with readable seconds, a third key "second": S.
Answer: {"hour": 10, "minute": 2}
